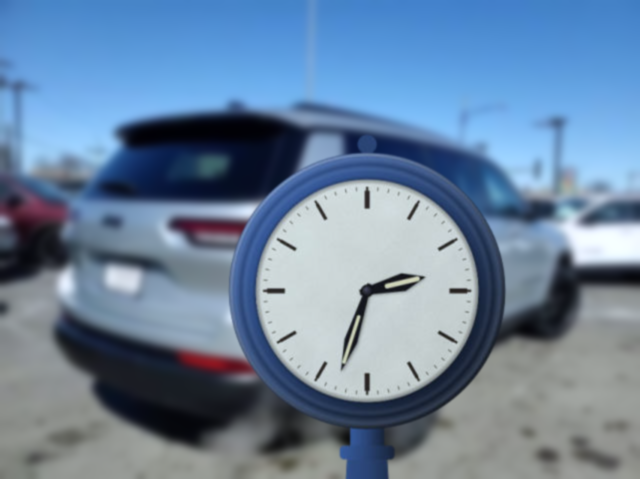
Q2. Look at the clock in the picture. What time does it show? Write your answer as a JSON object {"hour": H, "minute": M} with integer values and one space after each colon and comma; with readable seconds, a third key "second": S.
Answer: {"hour": 2, "minute": 33}
